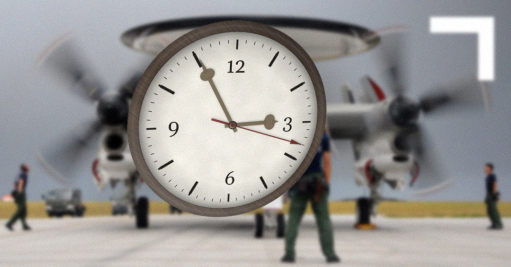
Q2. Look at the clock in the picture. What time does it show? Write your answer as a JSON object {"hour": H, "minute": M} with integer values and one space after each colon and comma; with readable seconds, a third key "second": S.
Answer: {"hour": 2, "minute": 55, "second": 18}
